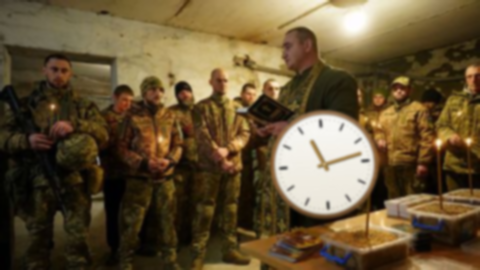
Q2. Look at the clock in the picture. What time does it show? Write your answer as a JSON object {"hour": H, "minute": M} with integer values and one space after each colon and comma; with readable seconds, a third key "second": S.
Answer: {"hour": 11, "minute": 13}
